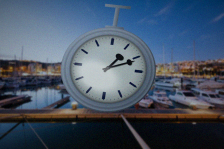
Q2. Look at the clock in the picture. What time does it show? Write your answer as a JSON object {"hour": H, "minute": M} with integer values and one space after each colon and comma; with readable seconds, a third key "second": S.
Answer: {"hour": 1, "minute": 11}
